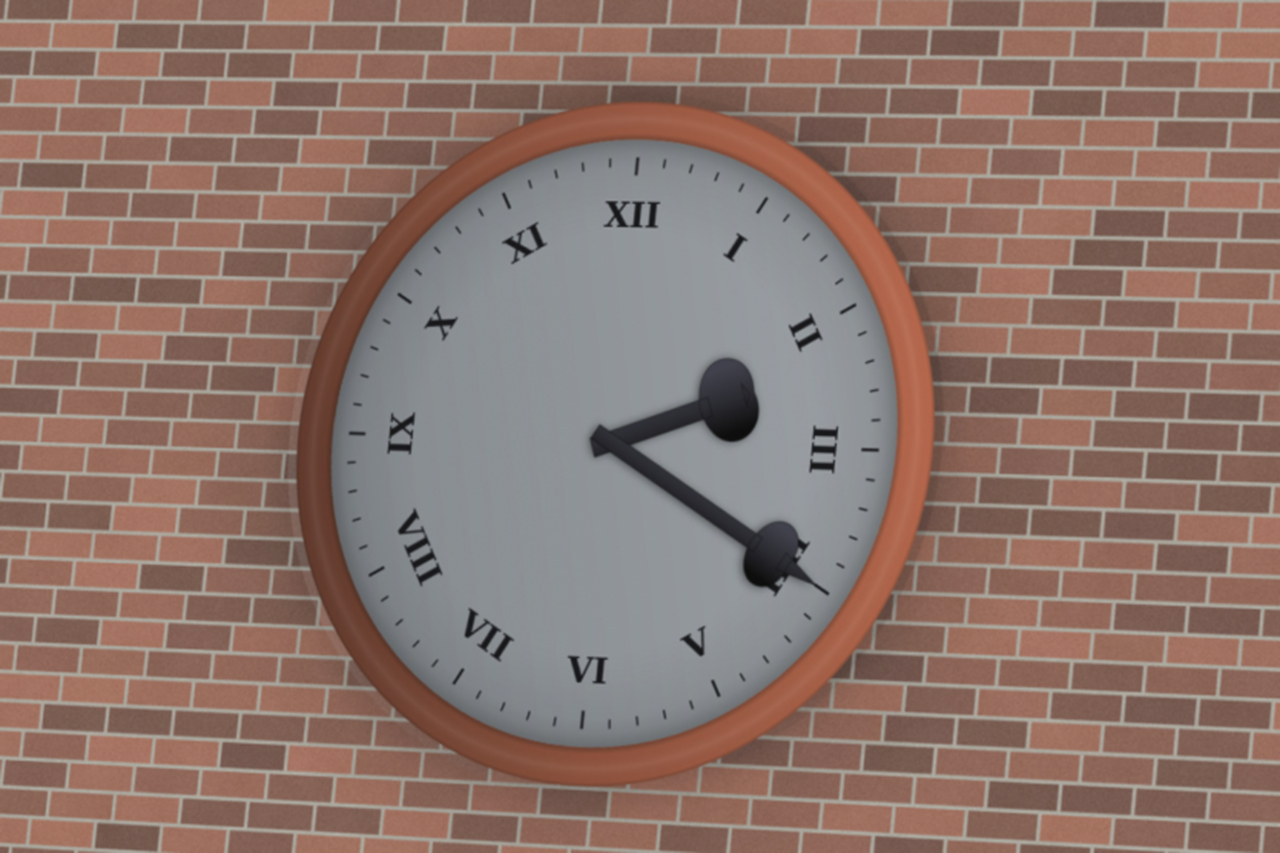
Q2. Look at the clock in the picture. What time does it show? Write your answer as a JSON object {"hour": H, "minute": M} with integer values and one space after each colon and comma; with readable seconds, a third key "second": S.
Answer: {"hour": 2, "minute": 20}
